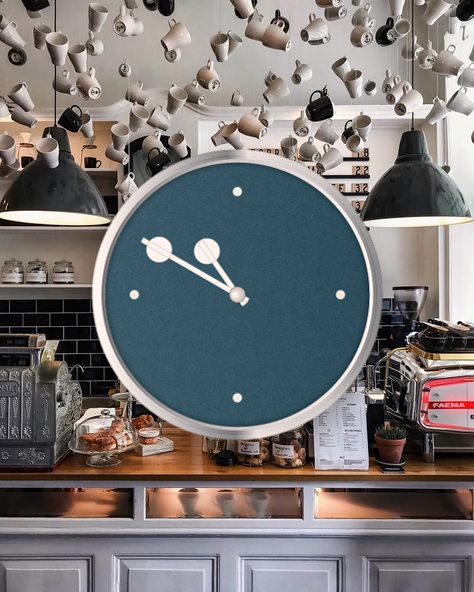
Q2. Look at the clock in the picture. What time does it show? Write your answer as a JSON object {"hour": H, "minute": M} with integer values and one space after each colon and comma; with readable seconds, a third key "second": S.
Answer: {"hour": 10, "minute": 50}
